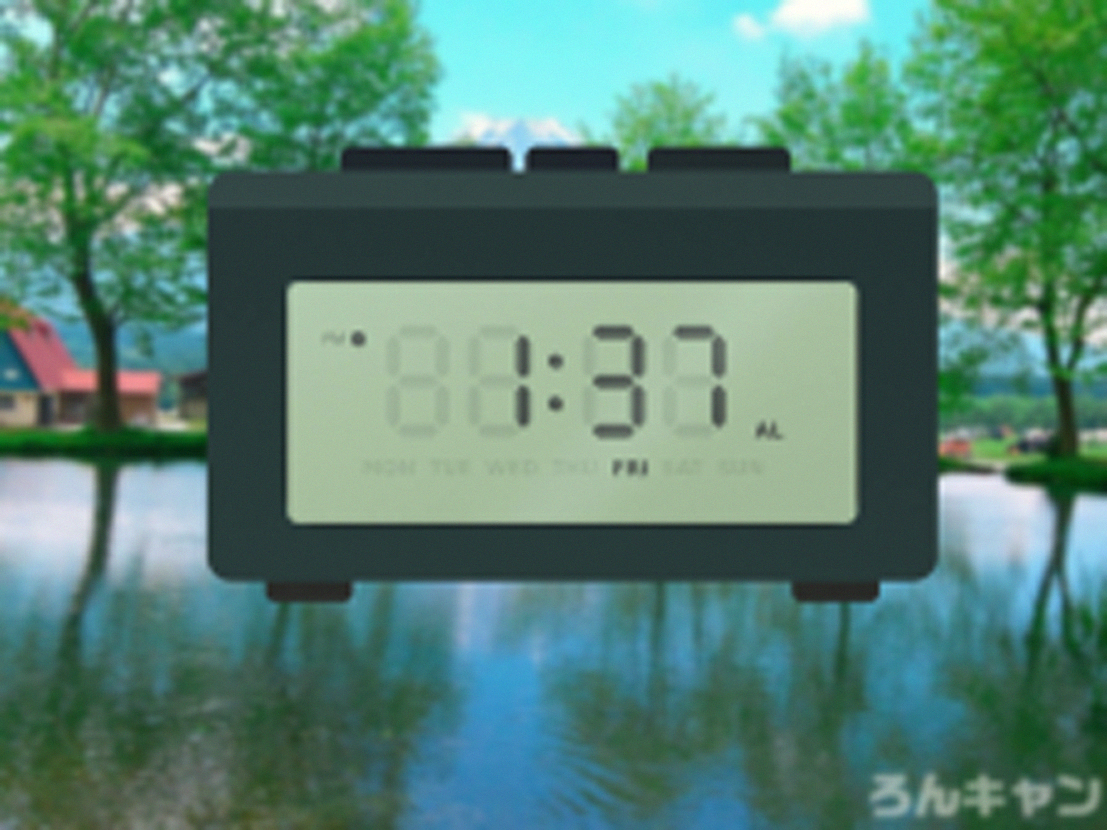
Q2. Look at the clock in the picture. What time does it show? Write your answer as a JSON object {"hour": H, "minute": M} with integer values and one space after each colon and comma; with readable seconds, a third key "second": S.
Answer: {"hour": 1, "minute": 37}
